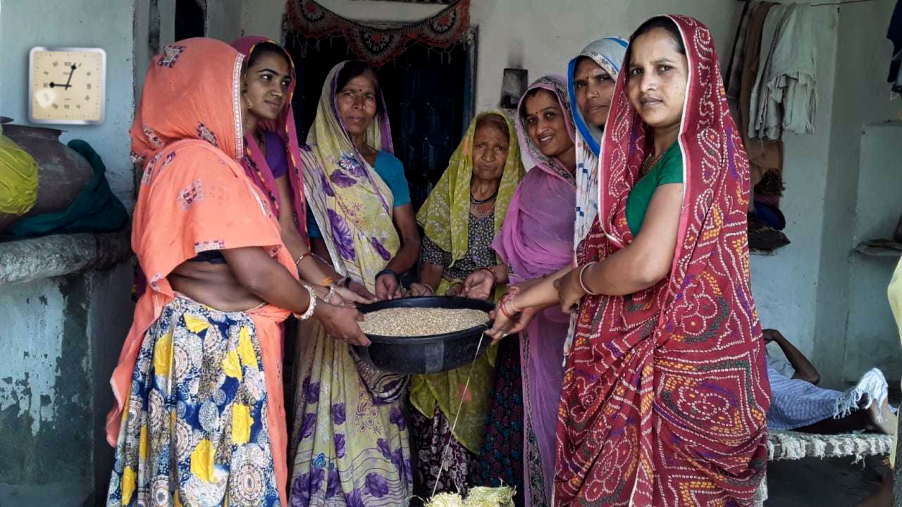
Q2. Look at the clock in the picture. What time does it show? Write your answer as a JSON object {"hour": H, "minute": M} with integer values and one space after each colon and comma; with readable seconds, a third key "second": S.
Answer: {"hour": 9, "minute": 3}
